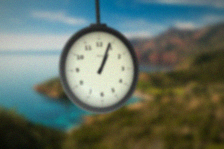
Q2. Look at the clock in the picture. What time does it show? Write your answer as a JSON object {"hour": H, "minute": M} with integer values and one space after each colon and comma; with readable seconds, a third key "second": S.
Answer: {"hour": 1, "minute": 4}
